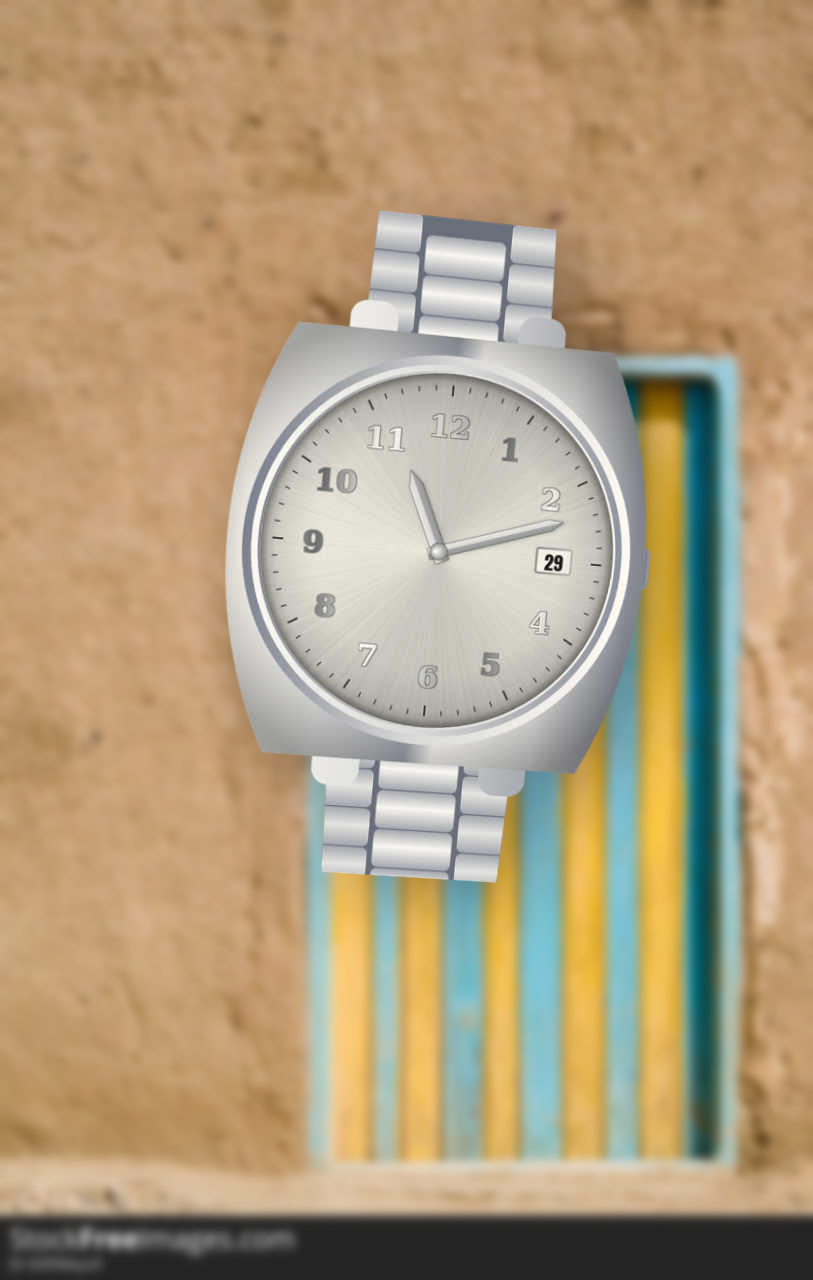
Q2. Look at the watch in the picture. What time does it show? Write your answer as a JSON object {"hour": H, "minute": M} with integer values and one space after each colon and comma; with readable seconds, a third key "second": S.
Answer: {"hour": 11, "minute": 12}
